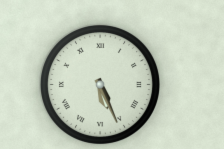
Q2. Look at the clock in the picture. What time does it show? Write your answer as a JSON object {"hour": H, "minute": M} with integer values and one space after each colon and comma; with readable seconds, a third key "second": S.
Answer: {"hour": 5, "minute": 26}
